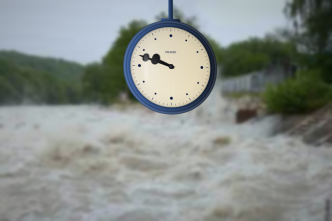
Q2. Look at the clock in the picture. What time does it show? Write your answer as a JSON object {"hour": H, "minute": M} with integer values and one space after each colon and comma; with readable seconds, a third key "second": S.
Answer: {"hour": 9, "minute": 48}
